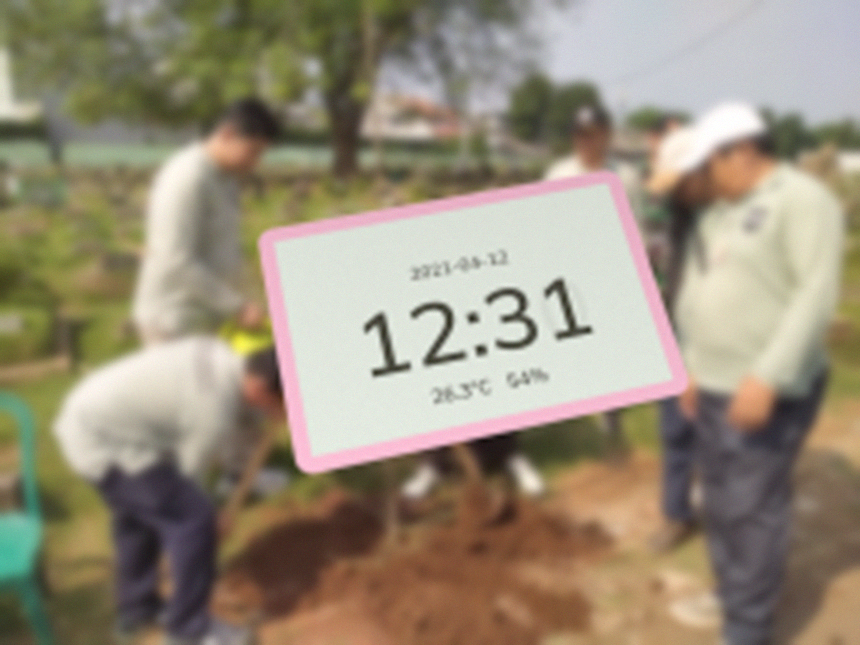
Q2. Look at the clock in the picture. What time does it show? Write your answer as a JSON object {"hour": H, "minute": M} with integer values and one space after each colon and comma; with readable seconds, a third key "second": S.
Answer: {"hour": 12, "minute": 31}
